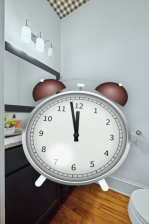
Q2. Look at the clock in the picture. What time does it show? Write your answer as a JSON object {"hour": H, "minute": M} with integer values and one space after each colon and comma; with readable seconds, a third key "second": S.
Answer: {"hour": 11, "minute": 58}
